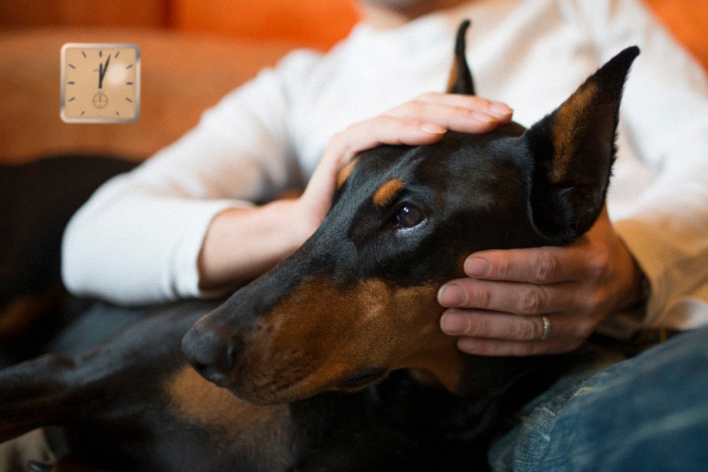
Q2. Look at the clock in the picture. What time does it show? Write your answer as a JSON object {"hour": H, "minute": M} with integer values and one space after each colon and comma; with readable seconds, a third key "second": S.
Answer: {"hour": 12, "minute": 3}
